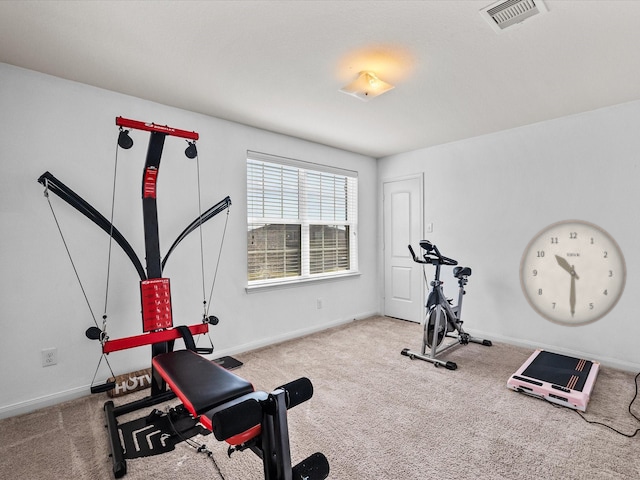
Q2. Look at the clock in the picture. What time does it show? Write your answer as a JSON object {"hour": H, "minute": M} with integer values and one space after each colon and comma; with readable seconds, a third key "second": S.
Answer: {"hour": 10, "minute": 30}
